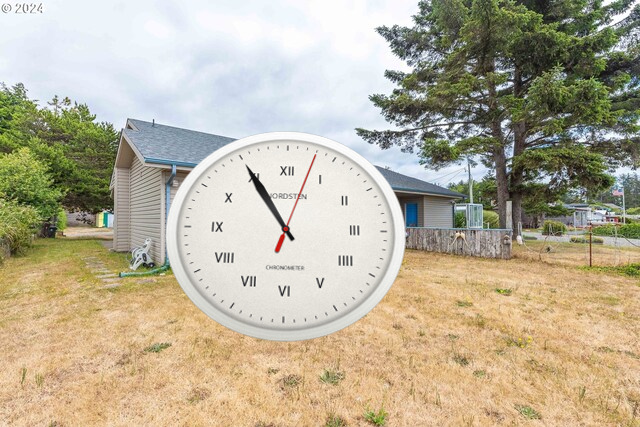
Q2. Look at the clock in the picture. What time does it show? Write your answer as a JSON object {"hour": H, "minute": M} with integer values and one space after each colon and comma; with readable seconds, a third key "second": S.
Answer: {"hour": 10, "minute": 55, "second": 3}
